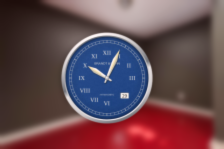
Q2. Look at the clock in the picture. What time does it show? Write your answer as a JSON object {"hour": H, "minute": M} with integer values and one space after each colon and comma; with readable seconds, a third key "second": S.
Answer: {"hour": 10, "minute": 4}
